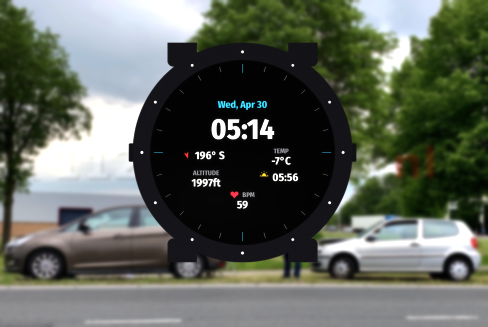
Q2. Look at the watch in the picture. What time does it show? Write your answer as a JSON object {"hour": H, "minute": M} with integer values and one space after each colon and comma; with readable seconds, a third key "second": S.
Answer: {"hour": 5, "minute": 14}
